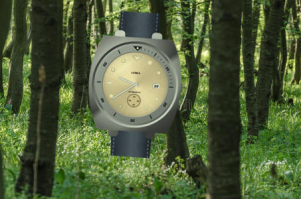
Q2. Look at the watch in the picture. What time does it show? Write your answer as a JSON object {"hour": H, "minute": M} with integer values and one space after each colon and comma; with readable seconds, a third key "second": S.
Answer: {"hour": 9, "minute": 39}
